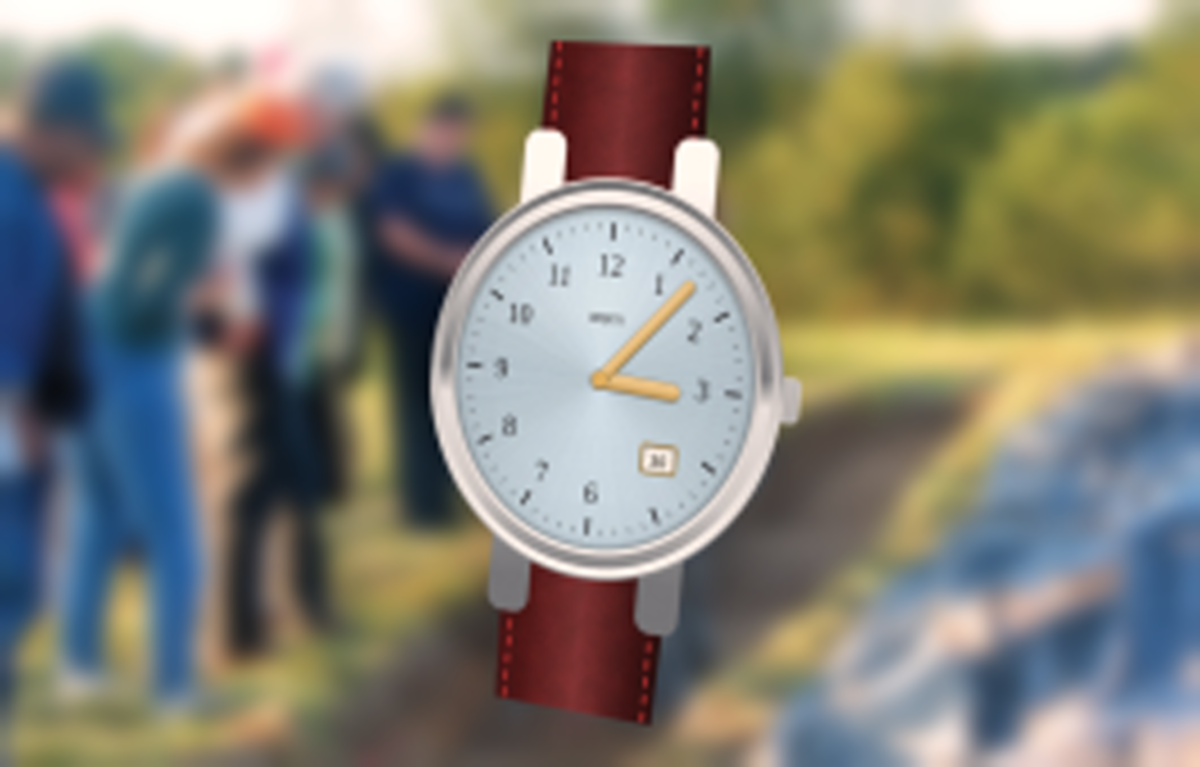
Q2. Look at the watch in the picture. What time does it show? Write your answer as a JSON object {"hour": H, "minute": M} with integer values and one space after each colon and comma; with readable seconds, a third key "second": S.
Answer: {"hour": 3, "minute": 7}
